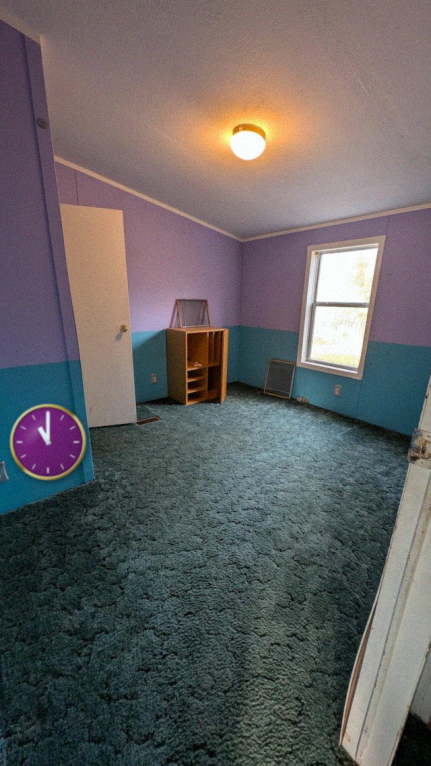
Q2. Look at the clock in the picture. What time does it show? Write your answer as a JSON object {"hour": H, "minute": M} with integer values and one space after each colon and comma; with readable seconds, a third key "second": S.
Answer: {"hour": 11, "minute": 0}
